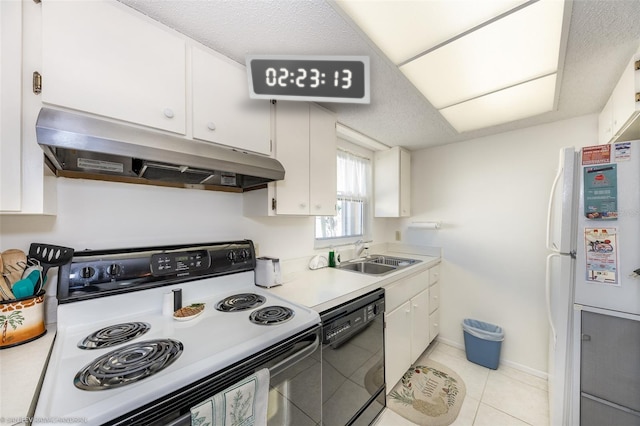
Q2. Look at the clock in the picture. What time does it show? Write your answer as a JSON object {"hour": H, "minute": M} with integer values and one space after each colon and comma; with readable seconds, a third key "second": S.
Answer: {"hour": 2, "minute": 23, "second": 13}
